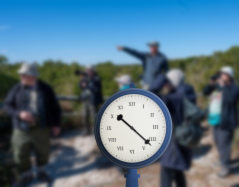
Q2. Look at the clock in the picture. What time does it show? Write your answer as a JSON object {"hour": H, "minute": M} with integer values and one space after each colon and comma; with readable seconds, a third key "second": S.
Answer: {"hour": 10, "minute": 22}
